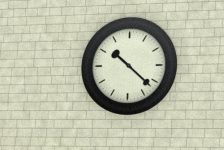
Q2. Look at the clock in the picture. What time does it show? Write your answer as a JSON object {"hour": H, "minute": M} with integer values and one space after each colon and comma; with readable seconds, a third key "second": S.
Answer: {"hour": 10, "minute": 22}
